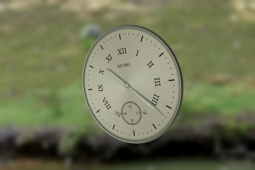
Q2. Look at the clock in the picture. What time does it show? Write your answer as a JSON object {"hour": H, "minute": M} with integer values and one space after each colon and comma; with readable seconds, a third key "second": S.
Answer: {"hour": 10, "minute": 22}
